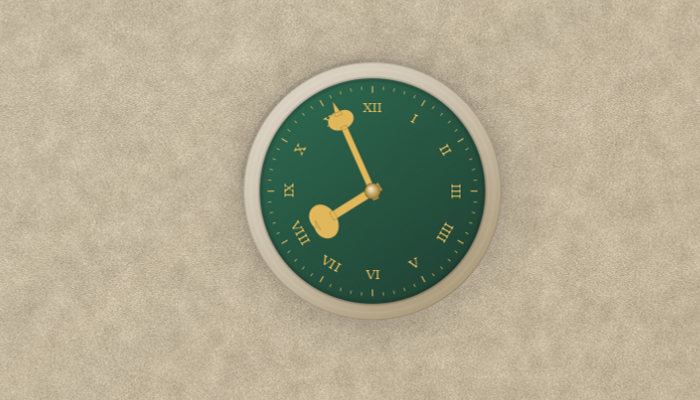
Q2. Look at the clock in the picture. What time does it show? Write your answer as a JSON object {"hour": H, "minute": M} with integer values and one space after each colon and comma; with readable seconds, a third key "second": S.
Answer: {"hour": 7, "minute": 56}
